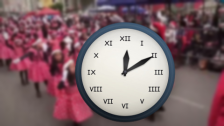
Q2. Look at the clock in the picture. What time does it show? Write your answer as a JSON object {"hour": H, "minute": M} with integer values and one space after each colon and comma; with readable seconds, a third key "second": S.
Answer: {"hour": 12, "minute": 10}
